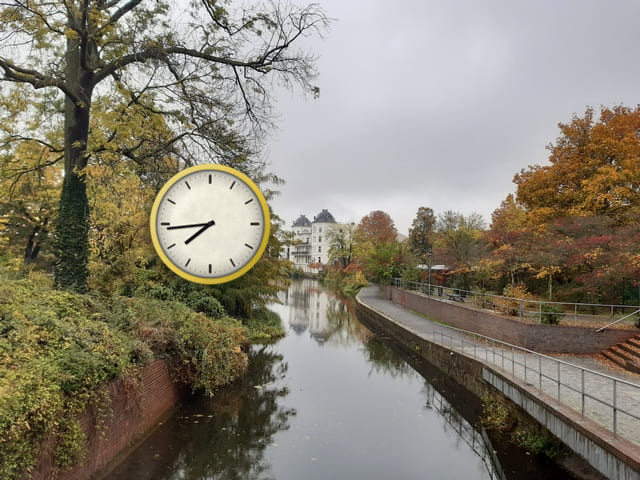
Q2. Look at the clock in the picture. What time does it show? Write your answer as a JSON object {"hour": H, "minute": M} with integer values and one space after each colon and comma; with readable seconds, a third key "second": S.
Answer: {"hour": 7, "minute": 44}
